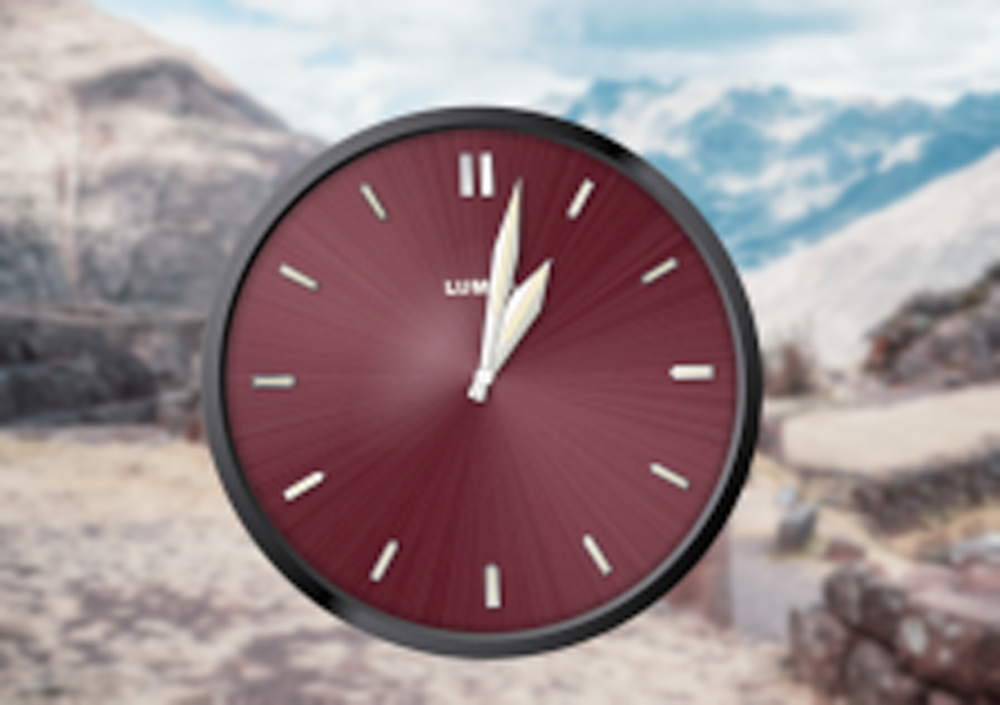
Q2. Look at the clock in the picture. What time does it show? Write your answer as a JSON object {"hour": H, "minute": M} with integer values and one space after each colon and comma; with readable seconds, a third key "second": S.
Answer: {"hour": 1, "minute": 2}
